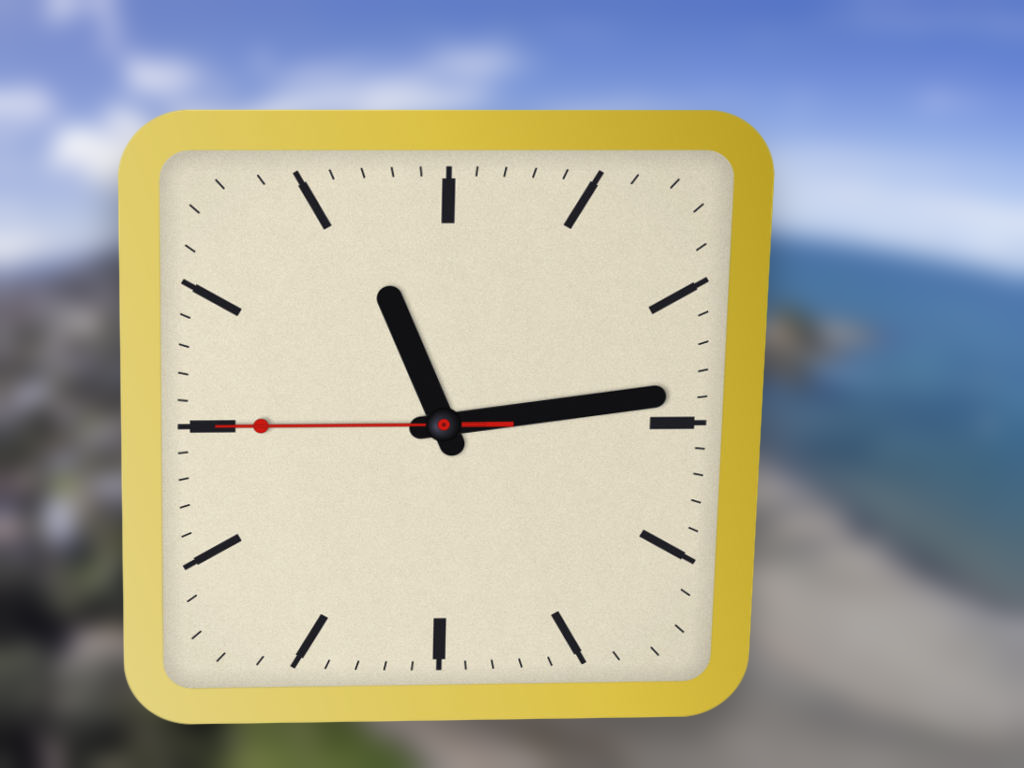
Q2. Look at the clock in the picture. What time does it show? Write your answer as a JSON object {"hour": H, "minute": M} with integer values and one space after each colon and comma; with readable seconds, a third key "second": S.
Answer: {"hour": 11, "minute": 13, "second": 45}
